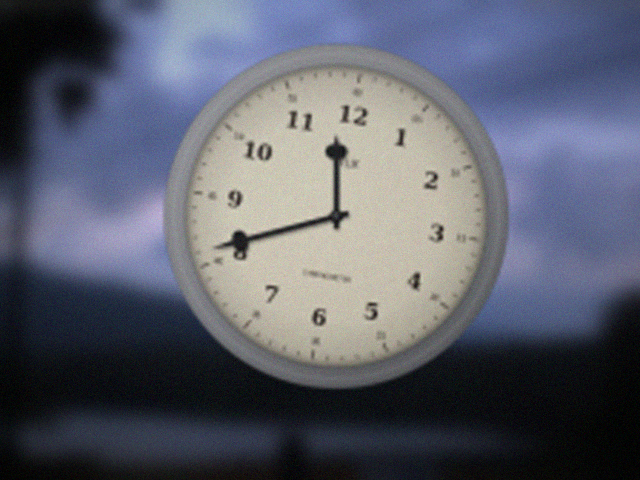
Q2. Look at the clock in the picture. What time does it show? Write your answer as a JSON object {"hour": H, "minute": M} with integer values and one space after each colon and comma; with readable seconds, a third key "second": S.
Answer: {"hour": 11, "minute": 41}
